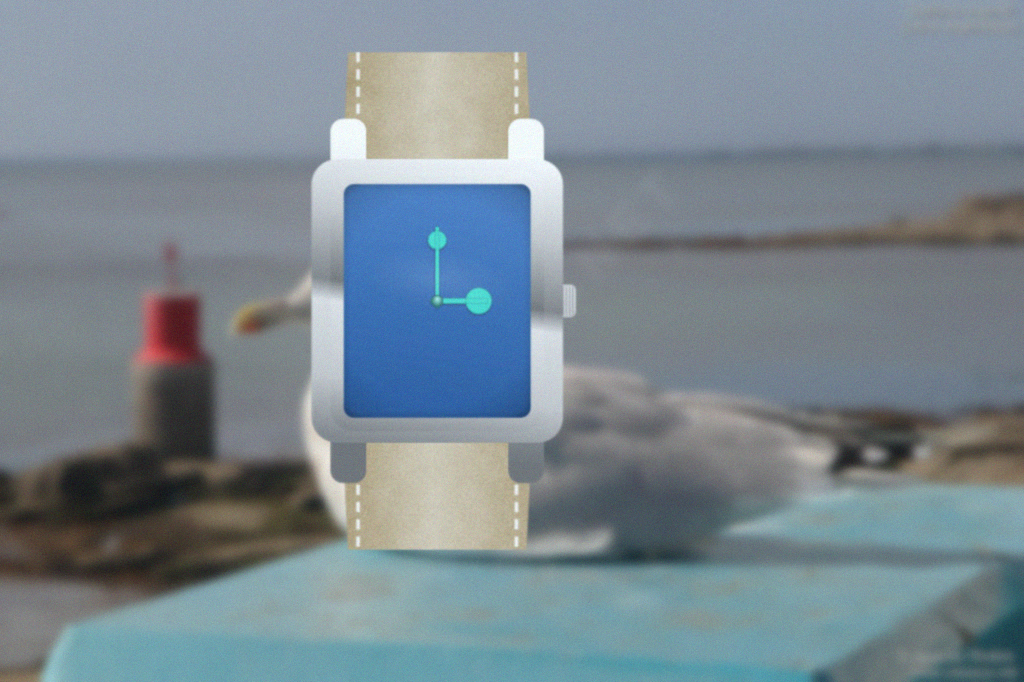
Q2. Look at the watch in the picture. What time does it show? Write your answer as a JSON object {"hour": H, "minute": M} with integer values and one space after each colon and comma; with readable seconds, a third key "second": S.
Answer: {"hour": 3, "minute": 0}
